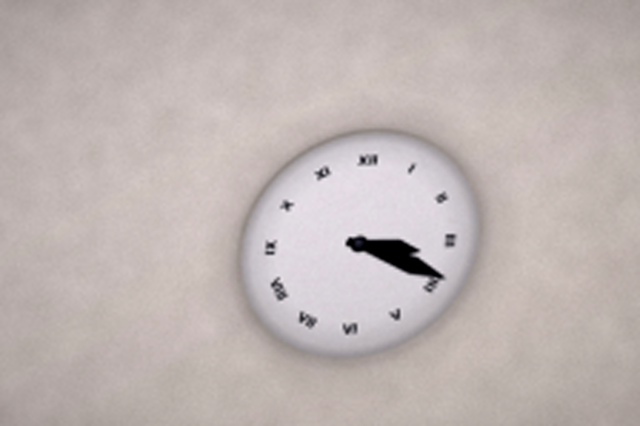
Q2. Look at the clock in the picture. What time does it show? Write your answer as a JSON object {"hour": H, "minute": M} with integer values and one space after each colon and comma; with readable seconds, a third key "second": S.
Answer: {"hour": 3, "minute": 19}
